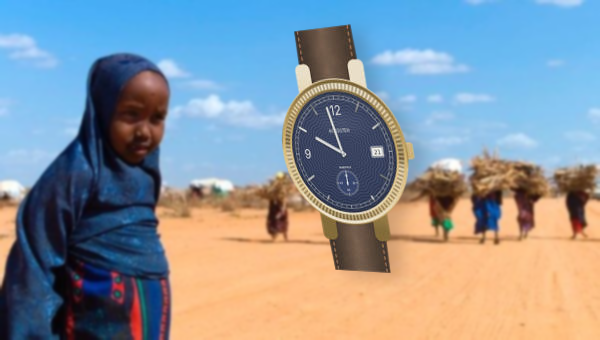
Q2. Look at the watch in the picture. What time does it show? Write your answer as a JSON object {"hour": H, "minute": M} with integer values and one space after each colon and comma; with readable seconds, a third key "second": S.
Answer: {"hour": 9, "minute": 58}
